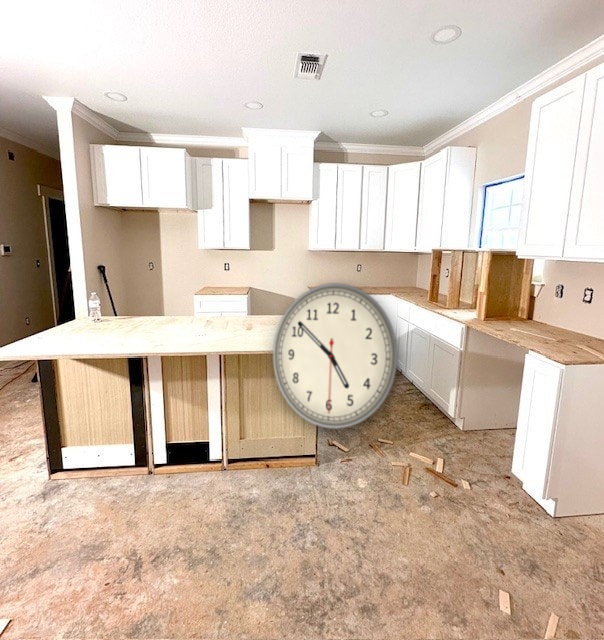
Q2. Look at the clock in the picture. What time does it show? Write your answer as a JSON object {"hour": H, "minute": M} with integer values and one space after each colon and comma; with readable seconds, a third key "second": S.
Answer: {"hour": 4, "minute": 51, "second": 30}
